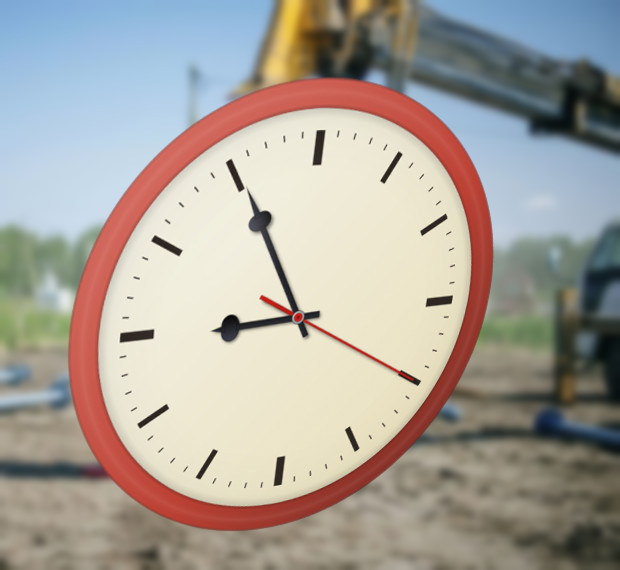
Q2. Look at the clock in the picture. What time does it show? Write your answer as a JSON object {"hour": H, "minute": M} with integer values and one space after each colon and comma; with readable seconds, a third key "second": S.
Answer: {"hour": 8, "minute": 55, "second": 20}
